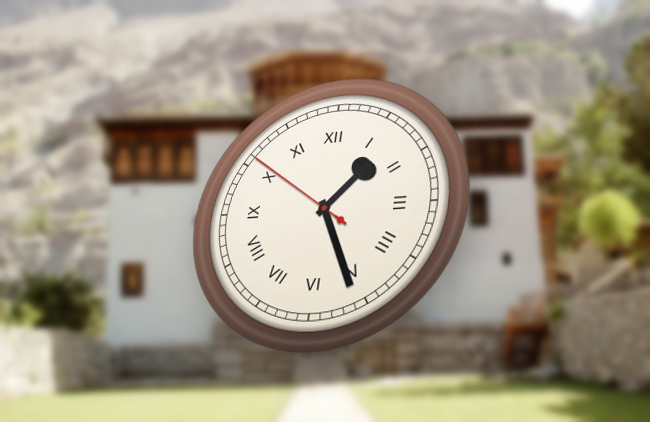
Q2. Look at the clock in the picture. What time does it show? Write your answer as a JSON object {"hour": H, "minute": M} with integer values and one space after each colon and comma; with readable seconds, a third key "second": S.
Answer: {"hour": 1, "minute": 25, "second": 51}
